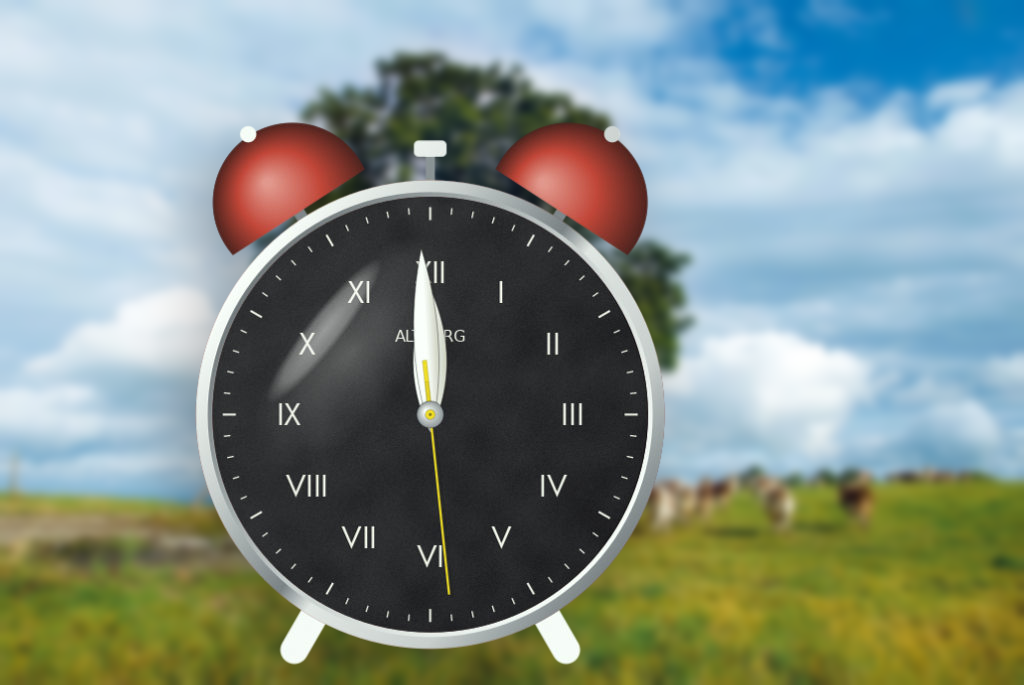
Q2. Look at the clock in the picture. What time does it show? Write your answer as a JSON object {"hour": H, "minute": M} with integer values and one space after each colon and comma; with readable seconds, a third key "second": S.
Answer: {"hour": 11, "minute": 59, "second": 29}
